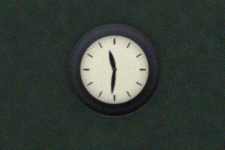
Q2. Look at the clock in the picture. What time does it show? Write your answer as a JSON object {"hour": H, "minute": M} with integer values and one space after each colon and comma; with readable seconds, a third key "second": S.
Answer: {"hour": 11, "minute": 31}
